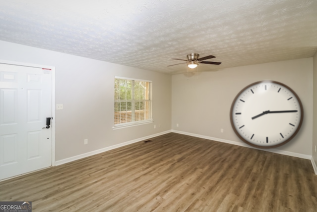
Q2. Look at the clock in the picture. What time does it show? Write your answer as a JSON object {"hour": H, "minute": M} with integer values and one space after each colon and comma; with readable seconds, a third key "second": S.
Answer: {"hour": 8, "minute": 15}
